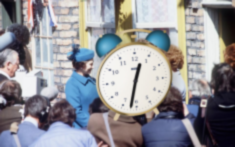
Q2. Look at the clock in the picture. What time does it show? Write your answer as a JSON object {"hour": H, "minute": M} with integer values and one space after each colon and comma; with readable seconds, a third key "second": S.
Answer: {"hour": 12, "minute": 32}
